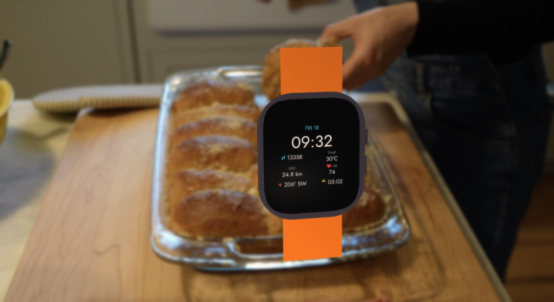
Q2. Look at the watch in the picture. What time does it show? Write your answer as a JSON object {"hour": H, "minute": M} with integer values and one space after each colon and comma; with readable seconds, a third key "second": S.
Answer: {"hour": 9, "minute": 32}
